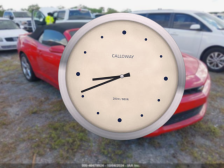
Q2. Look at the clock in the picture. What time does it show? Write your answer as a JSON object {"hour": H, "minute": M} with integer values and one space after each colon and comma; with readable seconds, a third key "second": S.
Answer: {"hour": 8, "minute": 41}
